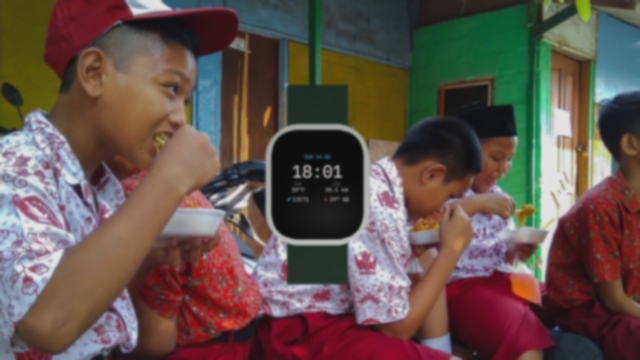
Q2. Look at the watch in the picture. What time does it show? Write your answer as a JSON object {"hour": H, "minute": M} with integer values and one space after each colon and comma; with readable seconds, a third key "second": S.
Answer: {"hour": 18, "minute": 1}
